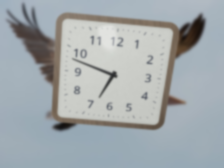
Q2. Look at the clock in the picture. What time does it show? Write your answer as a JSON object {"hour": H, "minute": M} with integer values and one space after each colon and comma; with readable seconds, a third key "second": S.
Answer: {"hour": 6, "minute": 48}
